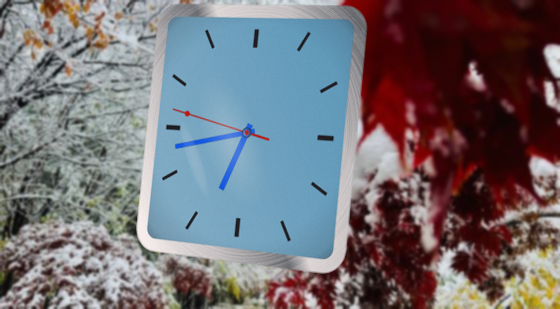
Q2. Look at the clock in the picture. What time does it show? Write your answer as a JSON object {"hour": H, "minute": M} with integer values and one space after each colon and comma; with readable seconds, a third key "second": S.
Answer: {"hour": 6, "minute": 42, "second": 47}
